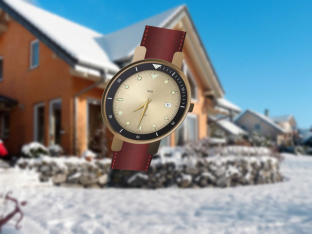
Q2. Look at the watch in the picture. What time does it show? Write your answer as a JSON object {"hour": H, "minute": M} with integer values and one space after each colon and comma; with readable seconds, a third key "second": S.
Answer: {"hour": 7, "minute": 31}
